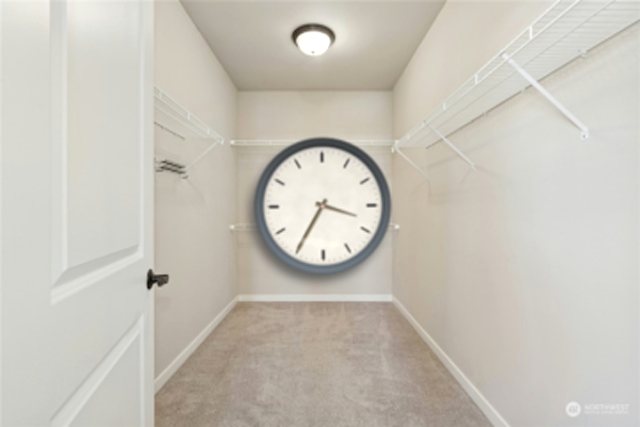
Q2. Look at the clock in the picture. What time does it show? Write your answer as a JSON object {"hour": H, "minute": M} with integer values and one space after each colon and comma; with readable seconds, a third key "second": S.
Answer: {"hour": 3, "minute": 35}
